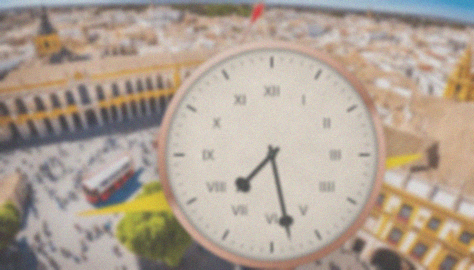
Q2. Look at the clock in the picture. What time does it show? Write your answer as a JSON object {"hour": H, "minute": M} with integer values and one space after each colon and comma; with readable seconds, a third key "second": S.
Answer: {"hour": 7, "minute": 28}
